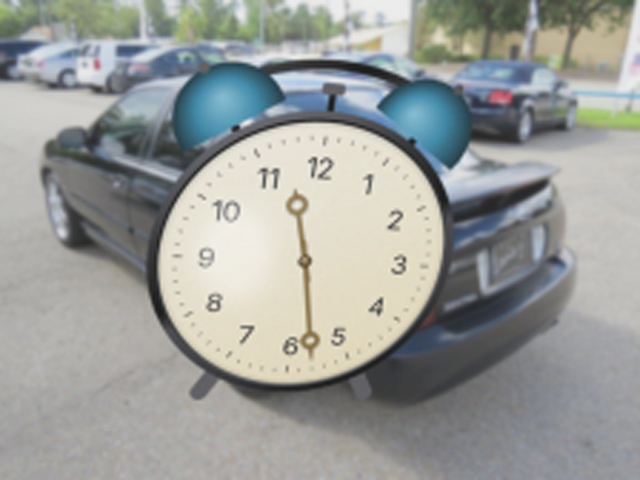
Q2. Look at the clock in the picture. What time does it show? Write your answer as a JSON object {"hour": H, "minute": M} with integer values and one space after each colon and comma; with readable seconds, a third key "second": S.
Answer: {"hour": 11, "minute": 28}
